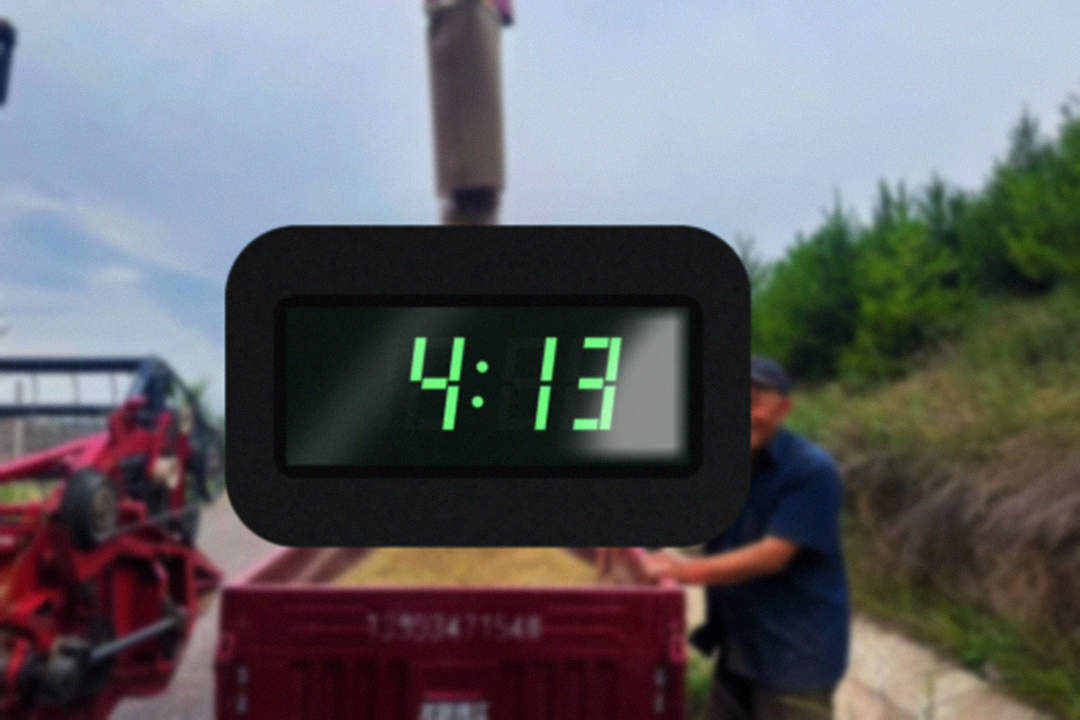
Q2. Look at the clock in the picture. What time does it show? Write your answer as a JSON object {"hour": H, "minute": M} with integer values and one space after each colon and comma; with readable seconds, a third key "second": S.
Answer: {"hour": 4, "minute": 13}
